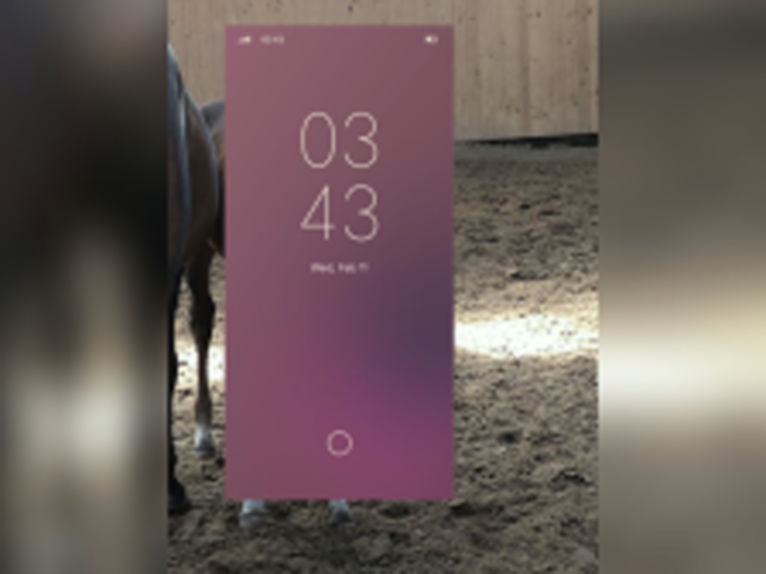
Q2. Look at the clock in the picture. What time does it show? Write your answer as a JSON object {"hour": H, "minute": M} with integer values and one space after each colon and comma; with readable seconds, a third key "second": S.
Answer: {"hour": 3, "minute": 43}
